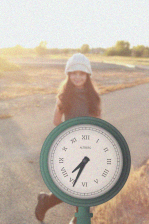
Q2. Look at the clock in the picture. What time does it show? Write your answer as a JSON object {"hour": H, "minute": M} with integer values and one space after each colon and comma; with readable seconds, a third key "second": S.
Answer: {"hour": 7, "minute": 34}
